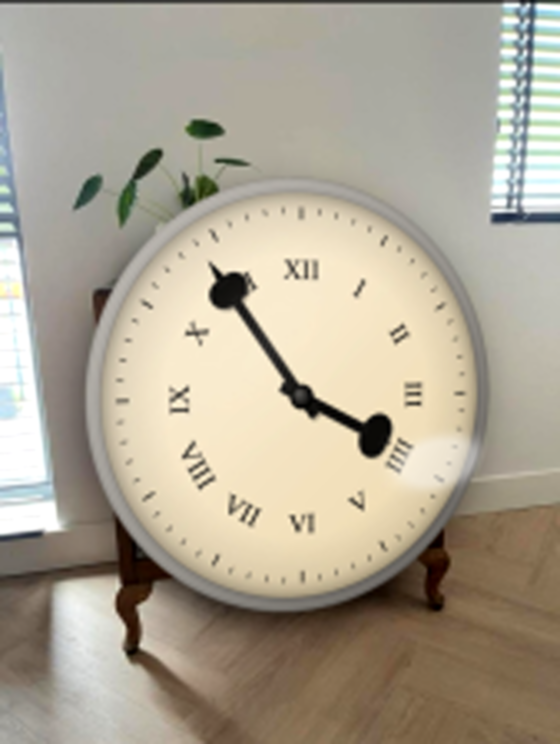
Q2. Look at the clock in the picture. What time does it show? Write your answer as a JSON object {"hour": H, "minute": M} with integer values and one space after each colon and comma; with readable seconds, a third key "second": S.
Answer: {"hour": 3, "minute": 54}
